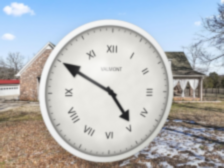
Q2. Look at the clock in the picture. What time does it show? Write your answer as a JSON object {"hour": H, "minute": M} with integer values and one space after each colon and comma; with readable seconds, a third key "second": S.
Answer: {"hour": 4, "minute": 50}
